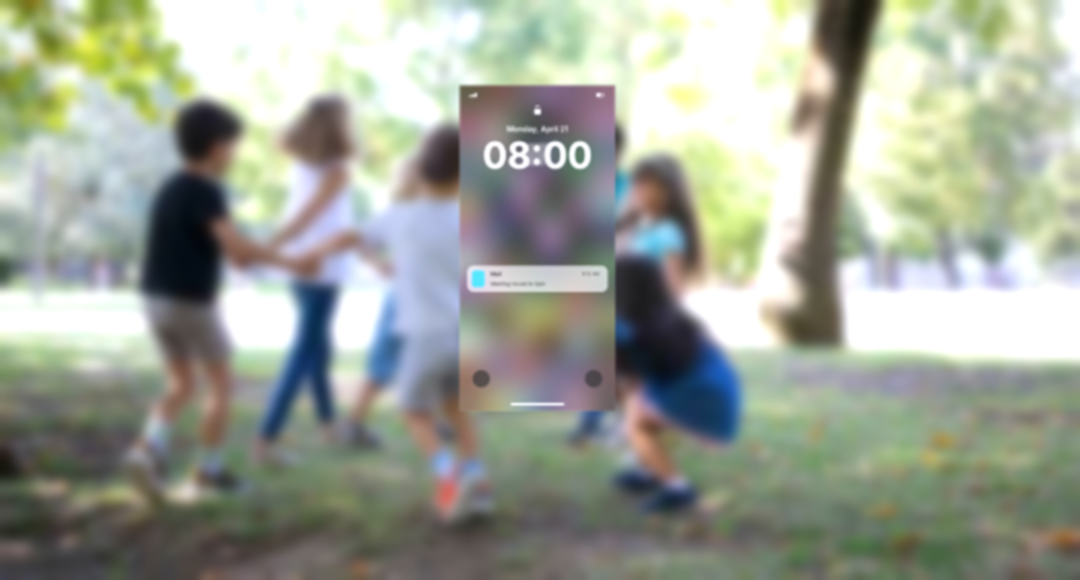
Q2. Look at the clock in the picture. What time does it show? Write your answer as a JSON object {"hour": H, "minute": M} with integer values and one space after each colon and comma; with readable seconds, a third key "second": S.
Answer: {"hour": 8, "minute": 0}
